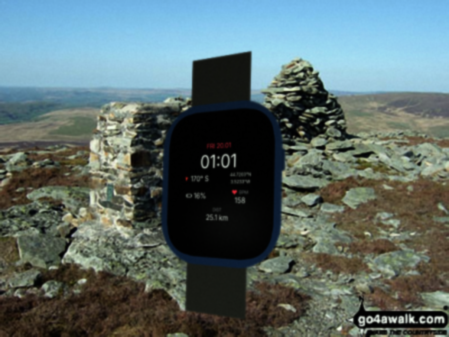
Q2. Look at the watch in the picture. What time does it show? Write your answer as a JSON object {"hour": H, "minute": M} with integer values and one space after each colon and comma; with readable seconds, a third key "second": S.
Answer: {"hour": 1, "minute": 1}
